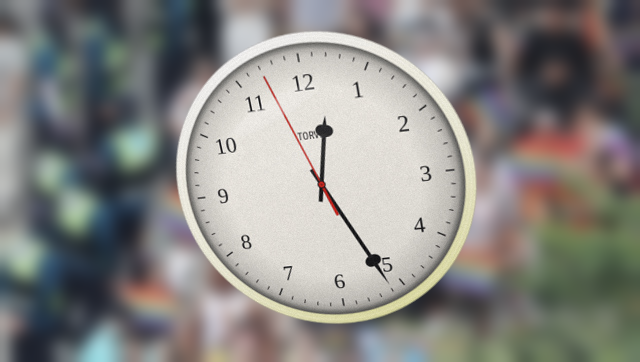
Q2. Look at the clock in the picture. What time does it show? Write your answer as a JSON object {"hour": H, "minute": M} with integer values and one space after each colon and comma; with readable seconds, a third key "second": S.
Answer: {"hour": 12, "minute": 25, "second": 57}
